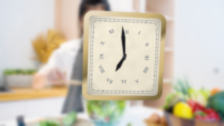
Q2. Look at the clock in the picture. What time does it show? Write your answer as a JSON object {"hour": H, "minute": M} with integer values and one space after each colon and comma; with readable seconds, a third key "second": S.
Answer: {"hour": 6, "minute": 59}
